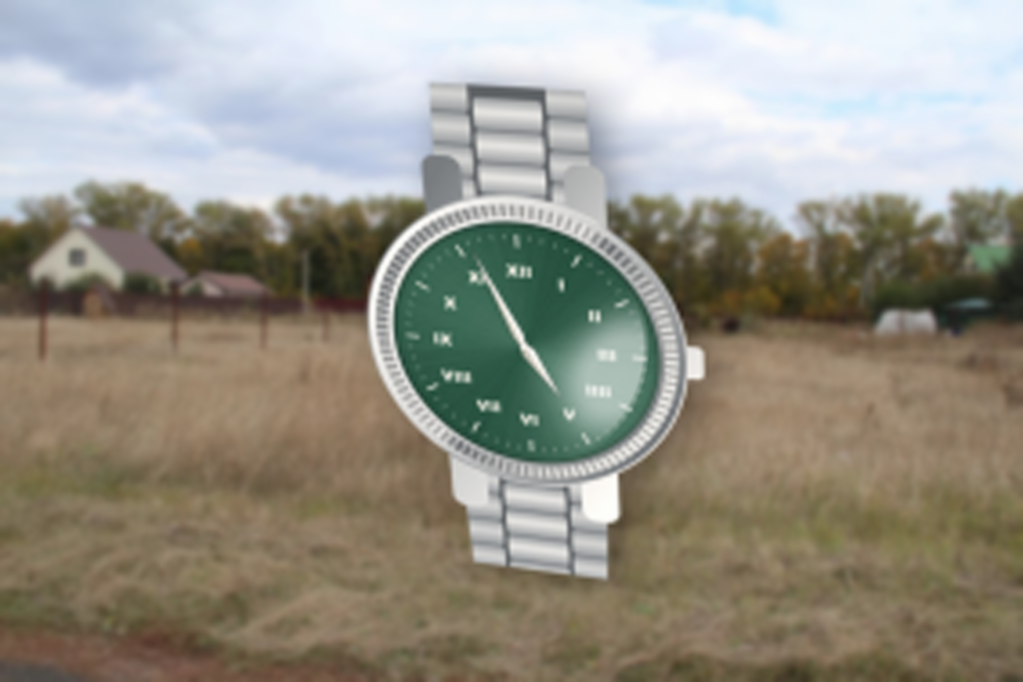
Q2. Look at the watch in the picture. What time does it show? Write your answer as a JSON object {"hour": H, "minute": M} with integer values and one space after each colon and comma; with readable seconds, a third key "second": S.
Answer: {"hour": 4, "minute": 56}
